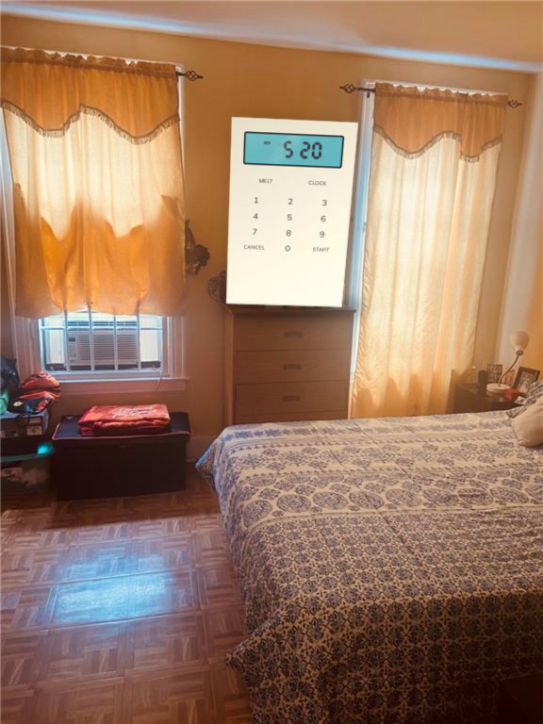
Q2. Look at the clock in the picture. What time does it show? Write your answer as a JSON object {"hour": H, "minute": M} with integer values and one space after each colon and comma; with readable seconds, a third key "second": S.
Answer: {"hour": 5, "minute": 20}
